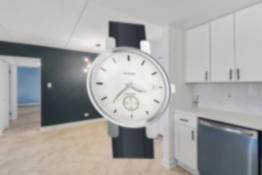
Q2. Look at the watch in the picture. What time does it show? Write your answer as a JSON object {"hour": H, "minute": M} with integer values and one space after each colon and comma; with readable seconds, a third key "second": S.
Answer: {"hour": 3, "minute": 37}
